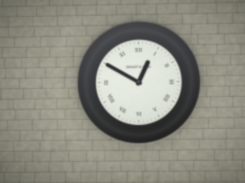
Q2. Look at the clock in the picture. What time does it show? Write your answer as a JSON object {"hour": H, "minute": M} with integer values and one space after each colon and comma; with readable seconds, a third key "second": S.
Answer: {"hour": 12, "minute": 50}
